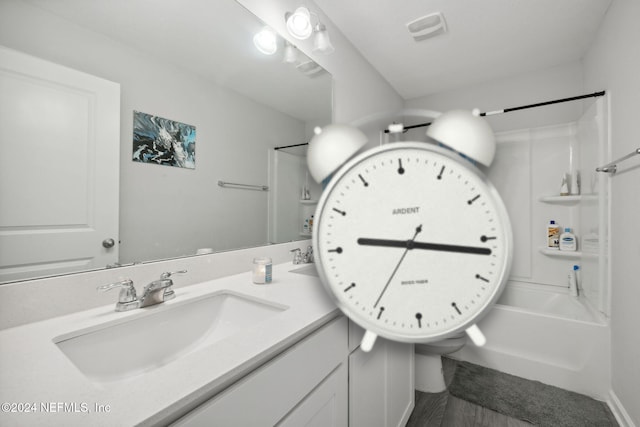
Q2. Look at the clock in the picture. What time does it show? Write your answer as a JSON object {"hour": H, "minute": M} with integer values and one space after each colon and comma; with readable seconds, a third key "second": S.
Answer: {"hour": 9, "minute": 16, "second": 36}
